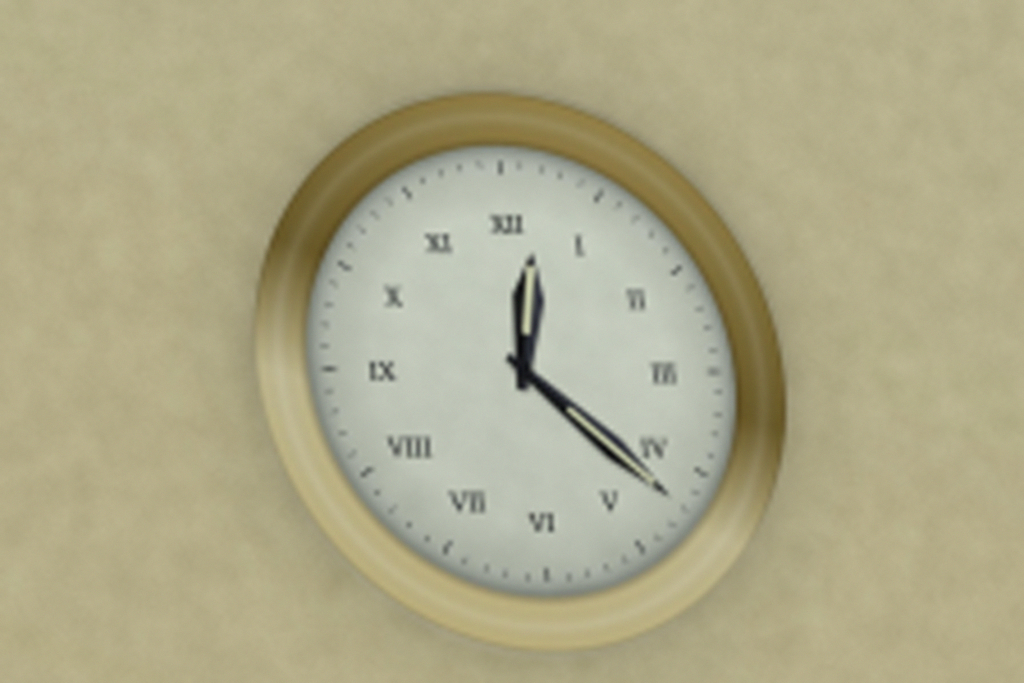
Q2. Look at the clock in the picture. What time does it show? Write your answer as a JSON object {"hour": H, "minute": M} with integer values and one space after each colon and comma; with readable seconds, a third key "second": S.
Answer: {"hour": 12, "minute": 22}
